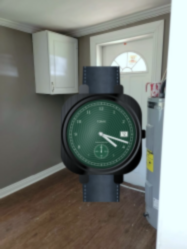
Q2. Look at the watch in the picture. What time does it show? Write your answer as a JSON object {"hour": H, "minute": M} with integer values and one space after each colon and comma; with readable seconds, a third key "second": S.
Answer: {"hour": 4, "minute": 18}
